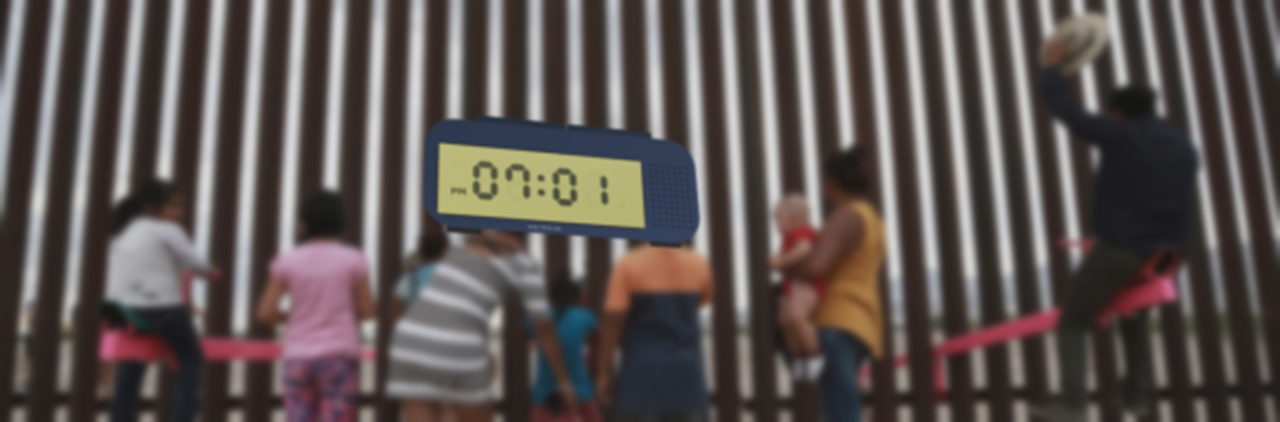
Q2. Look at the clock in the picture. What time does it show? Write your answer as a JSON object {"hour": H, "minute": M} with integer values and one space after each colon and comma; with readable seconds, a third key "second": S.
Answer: {"hour": 7, "minute": 1}
